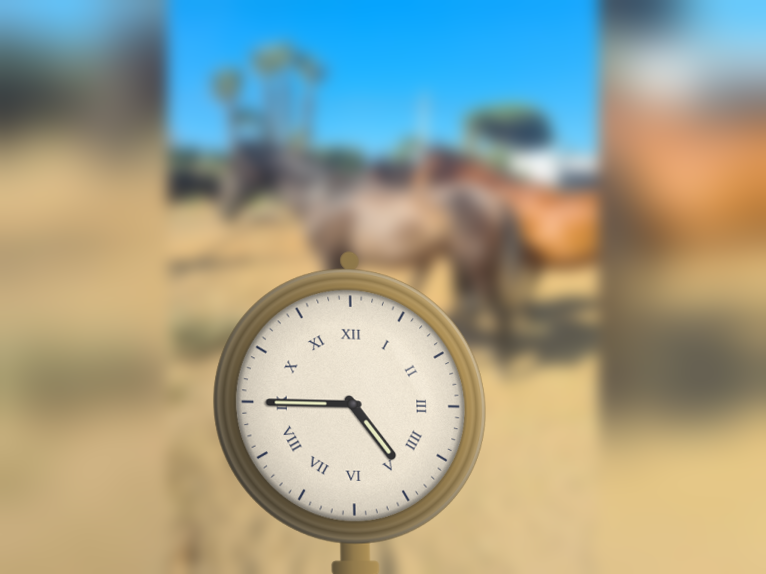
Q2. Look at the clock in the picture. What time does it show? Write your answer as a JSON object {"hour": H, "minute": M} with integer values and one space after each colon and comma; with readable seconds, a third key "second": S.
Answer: {"hour": 4, "minute": 45}
